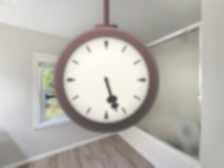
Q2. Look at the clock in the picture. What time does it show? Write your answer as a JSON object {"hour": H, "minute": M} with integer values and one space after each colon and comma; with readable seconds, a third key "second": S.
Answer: {"hour": 5, "minute": 27}
